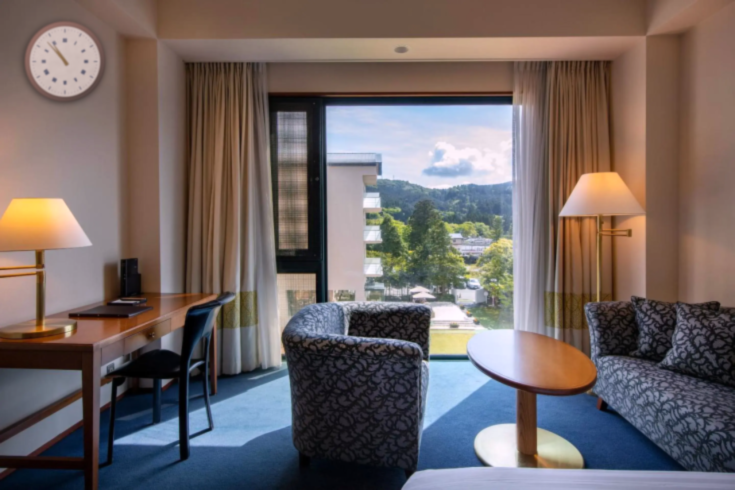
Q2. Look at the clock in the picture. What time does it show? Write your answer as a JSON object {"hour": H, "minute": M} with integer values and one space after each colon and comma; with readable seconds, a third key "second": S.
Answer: {"hour": 10, "minute": 53}
